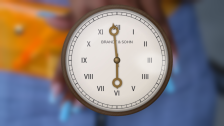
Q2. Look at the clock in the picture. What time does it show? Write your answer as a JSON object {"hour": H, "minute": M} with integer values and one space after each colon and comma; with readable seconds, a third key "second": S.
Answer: {"hour": 5, "minute": 59}
